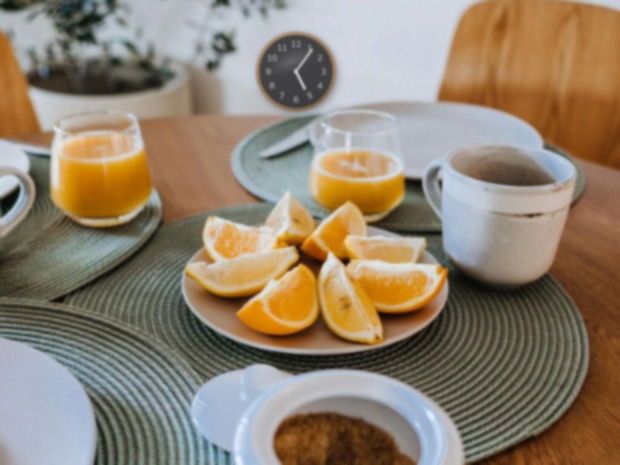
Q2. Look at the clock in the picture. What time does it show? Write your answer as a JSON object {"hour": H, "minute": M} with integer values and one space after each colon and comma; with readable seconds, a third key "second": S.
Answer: {"hour": 5, "minute": 6}
